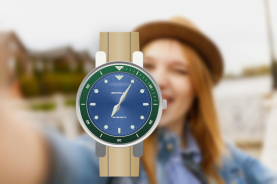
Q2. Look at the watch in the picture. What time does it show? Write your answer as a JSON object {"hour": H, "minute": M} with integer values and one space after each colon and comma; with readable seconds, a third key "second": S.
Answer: {"hour": 7, "minute": 5}
